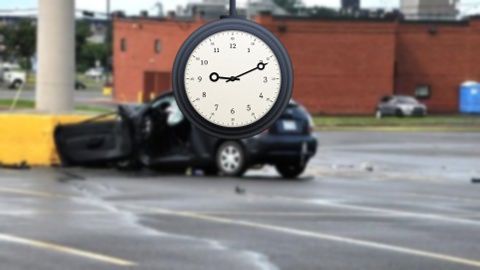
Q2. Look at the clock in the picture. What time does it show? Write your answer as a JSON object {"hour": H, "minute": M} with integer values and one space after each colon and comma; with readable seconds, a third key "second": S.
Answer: {"hour": 9, "minute": 11}
